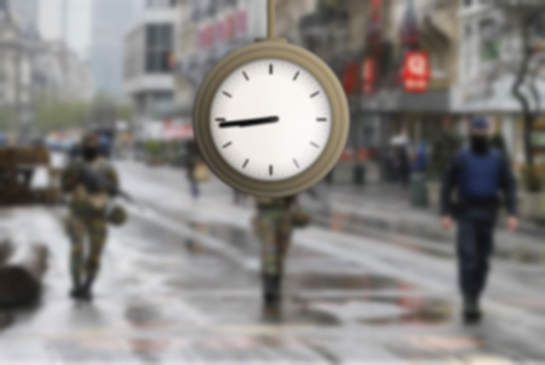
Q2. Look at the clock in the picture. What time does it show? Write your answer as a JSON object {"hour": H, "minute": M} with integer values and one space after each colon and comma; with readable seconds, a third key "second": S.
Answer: {"hour": 8, "minute": 44}
